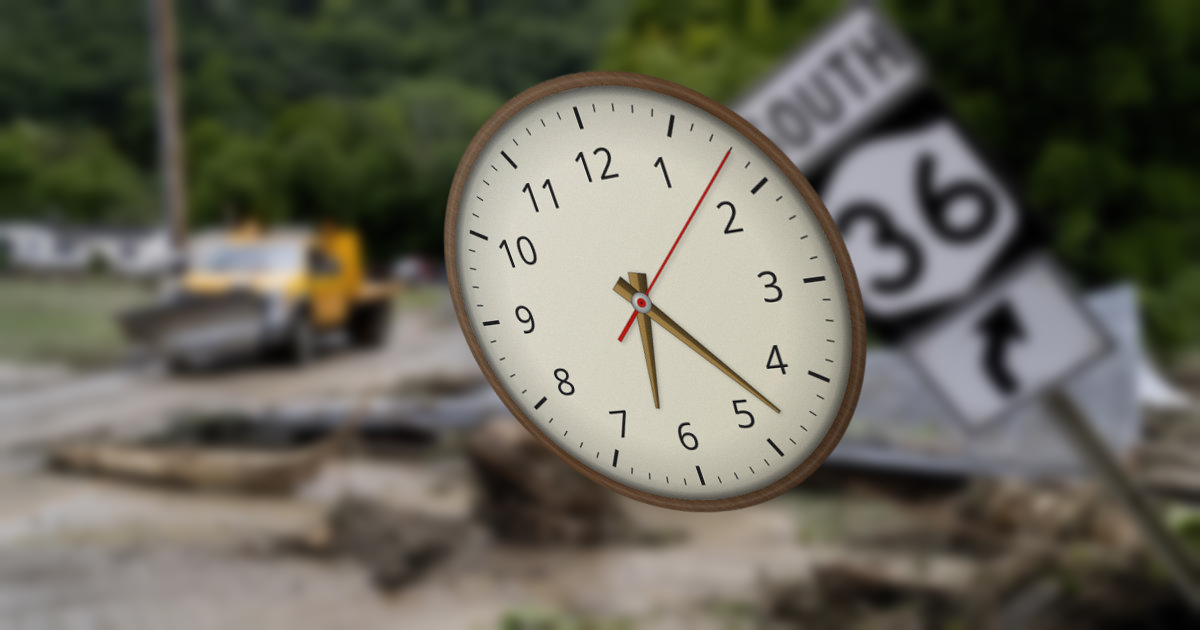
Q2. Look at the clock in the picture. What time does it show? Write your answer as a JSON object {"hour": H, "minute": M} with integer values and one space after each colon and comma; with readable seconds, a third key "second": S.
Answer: {"hour": 6, "minute": 23, "second": 8}
